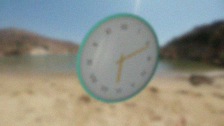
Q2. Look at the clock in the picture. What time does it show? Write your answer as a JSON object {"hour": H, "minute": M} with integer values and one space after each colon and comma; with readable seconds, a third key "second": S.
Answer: {"hour": 6, "minute": 11}
